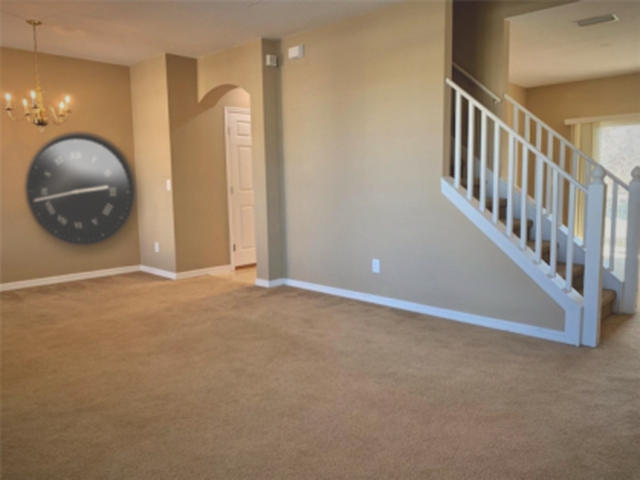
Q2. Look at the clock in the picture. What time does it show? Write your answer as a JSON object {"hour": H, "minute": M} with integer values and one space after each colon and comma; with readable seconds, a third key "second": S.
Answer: {"hour": 2, "minute": 43}
